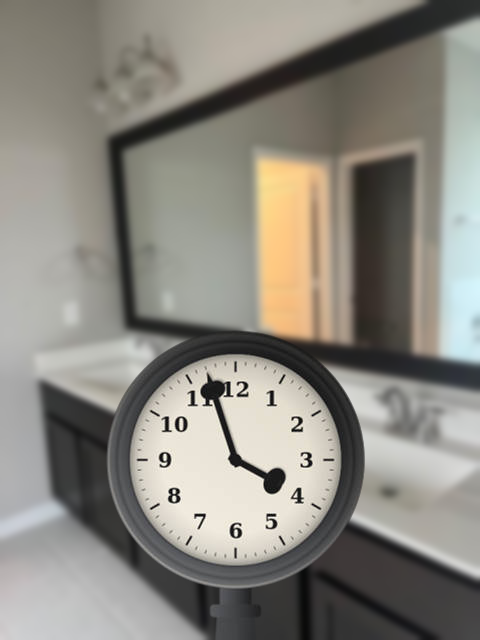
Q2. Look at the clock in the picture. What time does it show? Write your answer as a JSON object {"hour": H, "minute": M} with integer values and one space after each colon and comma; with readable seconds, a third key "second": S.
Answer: {"hour": 3, "minute": 57}
